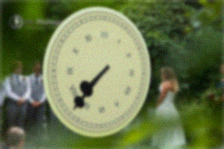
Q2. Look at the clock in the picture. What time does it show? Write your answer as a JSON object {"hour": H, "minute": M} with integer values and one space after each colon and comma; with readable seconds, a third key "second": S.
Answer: {"hour": 7, "minute": 37}
